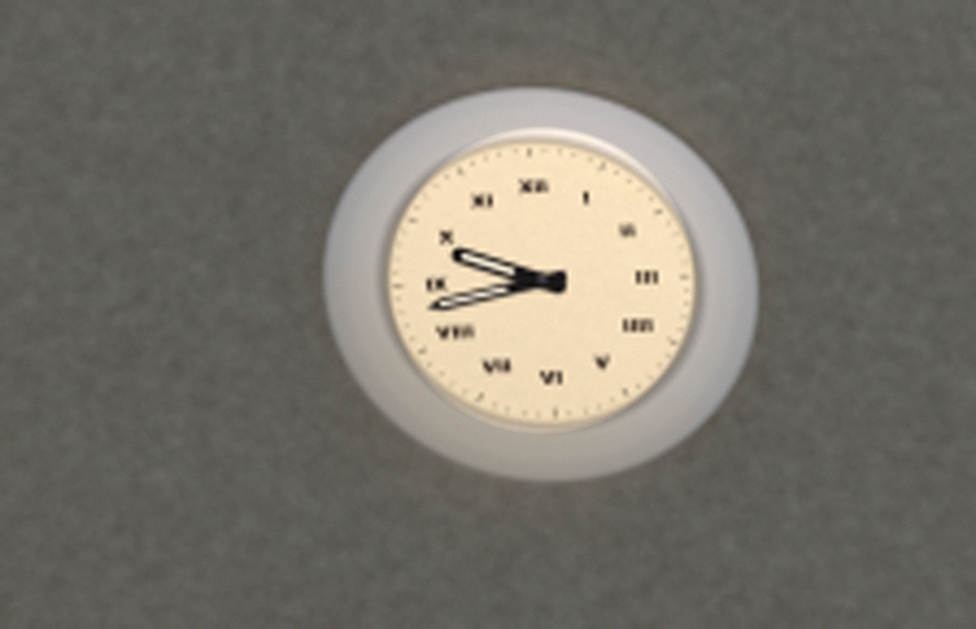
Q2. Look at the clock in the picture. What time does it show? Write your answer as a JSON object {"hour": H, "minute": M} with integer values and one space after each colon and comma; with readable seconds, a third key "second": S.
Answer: {"hour": 9, "minute": 43}
